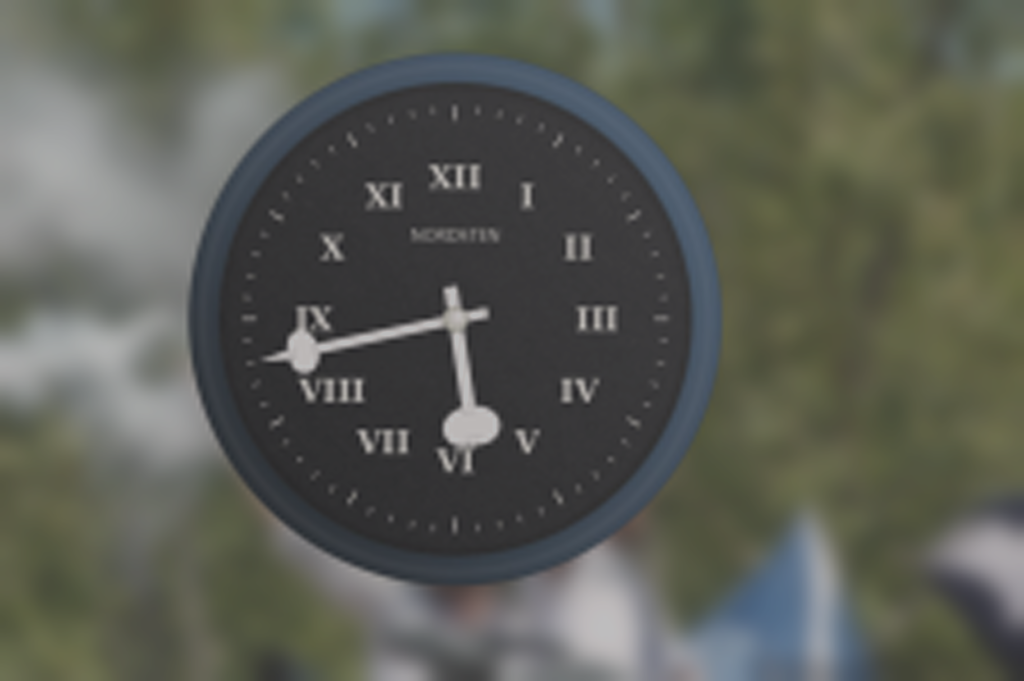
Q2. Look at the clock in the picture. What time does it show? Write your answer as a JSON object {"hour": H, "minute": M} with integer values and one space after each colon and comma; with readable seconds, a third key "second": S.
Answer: {"hour": 5, "minute": 43}
